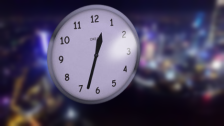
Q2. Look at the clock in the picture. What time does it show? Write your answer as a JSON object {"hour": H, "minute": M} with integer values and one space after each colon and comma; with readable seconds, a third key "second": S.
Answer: {"hour": 12, "minute": 33}
